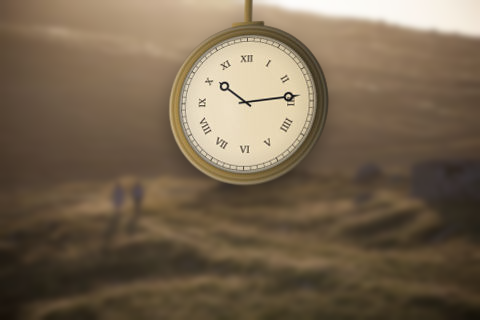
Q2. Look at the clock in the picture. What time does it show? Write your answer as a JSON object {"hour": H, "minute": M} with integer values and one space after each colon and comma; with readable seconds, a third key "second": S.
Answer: {"hour": 10, "minute": 14}
